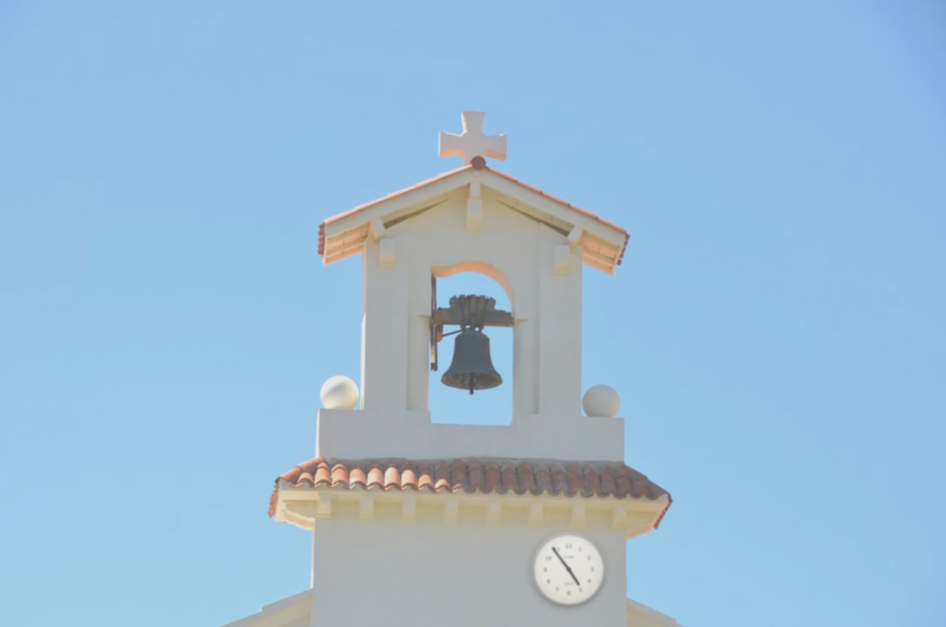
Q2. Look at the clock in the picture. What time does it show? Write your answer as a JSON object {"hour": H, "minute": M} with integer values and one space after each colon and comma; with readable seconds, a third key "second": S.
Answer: {"hour": 4, "minute": 54}
